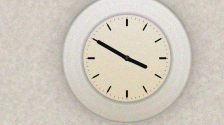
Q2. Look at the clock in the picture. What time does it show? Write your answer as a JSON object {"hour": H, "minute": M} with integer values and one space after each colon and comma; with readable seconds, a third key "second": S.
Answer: {"hour": 3, "minute": 50}
